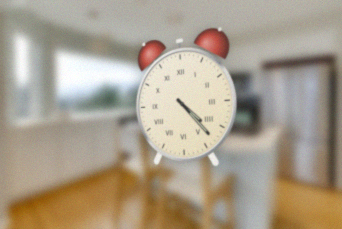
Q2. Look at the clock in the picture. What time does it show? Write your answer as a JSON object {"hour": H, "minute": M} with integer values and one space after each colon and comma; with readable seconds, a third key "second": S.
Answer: {"hour": 4, "minute": 23}
